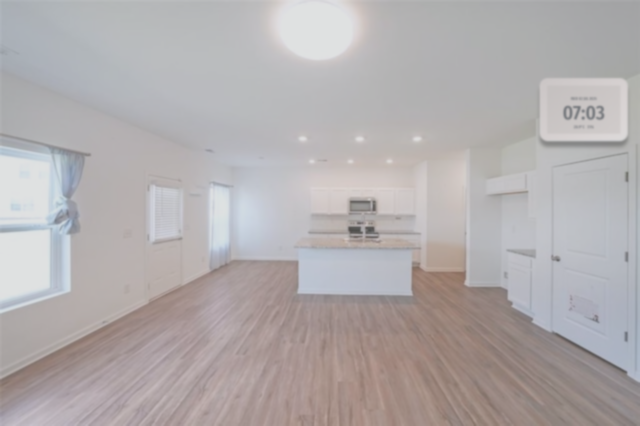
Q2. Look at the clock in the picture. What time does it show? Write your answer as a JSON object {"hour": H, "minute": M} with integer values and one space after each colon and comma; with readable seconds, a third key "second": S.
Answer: {"hour": 7, "minute": 3}
